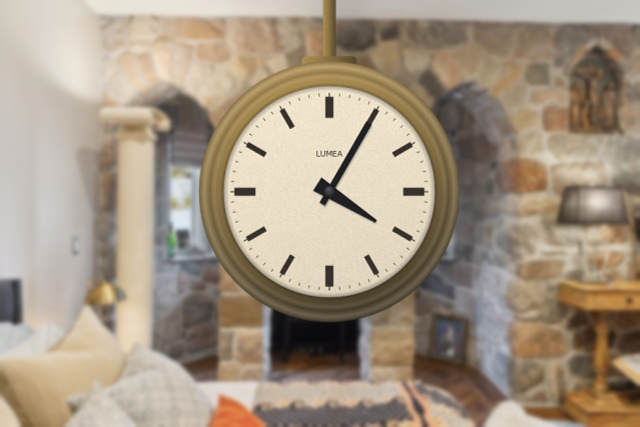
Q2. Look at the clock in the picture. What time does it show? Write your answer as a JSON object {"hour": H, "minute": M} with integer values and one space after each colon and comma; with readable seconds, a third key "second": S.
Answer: {"hour": 4, "minute": 5}
